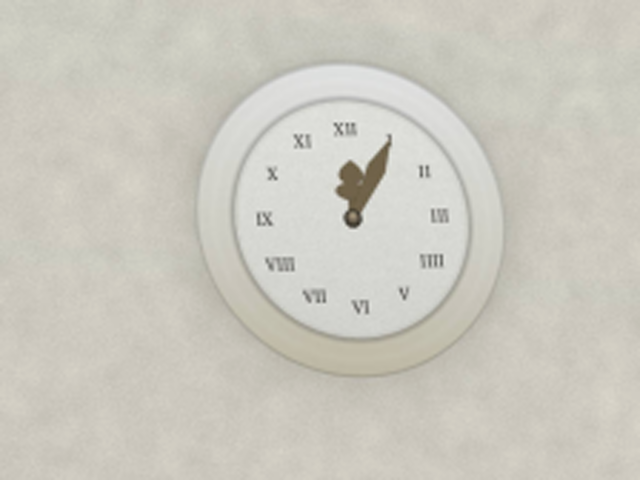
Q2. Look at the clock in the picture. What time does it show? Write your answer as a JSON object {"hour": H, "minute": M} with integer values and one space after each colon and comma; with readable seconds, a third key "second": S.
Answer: {"hour": 12, "minute": 5}
